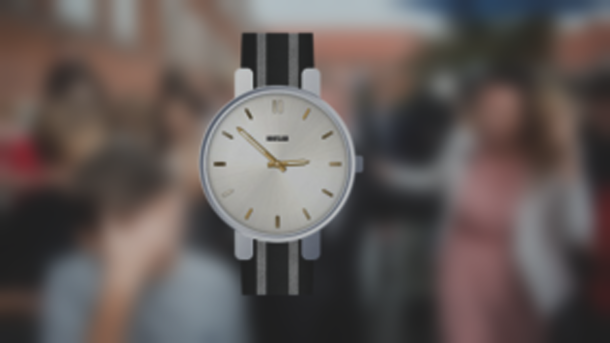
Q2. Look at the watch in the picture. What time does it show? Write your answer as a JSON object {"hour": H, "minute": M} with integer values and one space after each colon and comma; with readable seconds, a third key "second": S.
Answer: {"hour": 2, "minute": 52}
